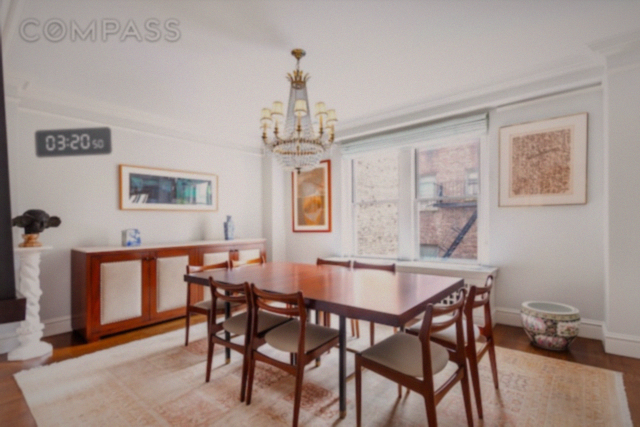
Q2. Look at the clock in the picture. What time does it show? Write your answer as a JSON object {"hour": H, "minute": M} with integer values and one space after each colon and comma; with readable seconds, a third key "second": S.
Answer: {"hour": 3, "minute": 20}
